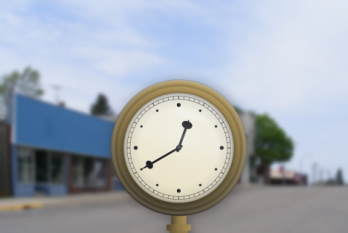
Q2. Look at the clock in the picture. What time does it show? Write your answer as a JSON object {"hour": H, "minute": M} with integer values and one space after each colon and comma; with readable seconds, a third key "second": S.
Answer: {"hour": 12, "minute": 40}
